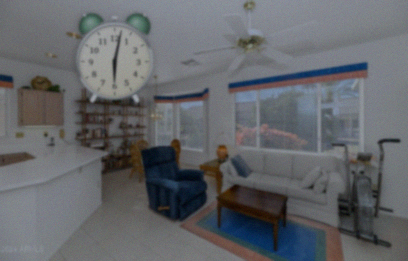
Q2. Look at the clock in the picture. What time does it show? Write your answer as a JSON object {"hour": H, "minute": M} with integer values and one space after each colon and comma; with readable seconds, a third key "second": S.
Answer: {"hour": 6, "minute": 2}
